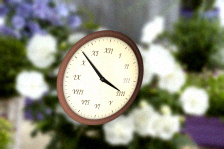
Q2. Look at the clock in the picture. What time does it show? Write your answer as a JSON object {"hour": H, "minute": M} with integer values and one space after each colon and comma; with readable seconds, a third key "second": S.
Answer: {"hour": 3, "minute": 52}
